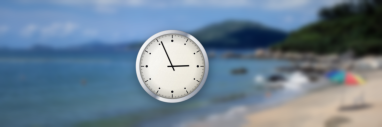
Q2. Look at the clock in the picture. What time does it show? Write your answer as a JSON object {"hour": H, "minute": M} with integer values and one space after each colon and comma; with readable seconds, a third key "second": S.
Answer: {"hour": 2, "minute": 56}
